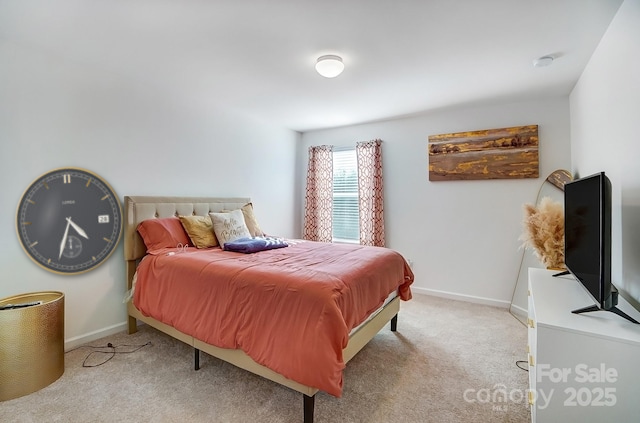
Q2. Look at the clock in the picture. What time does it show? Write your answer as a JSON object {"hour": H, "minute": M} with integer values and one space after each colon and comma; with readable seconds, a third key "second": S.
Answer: {"hour": 4, "minute": 33}
